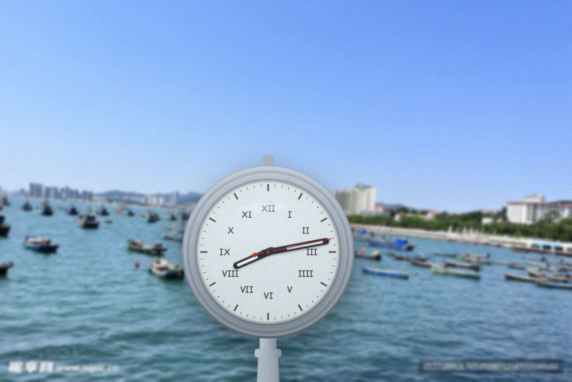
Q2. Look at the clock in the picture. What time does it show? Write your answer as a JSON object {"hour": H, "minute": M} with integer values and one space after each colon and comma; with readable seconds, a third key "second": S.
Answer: {"hour": 8, "minute": 13, "second": 13}
